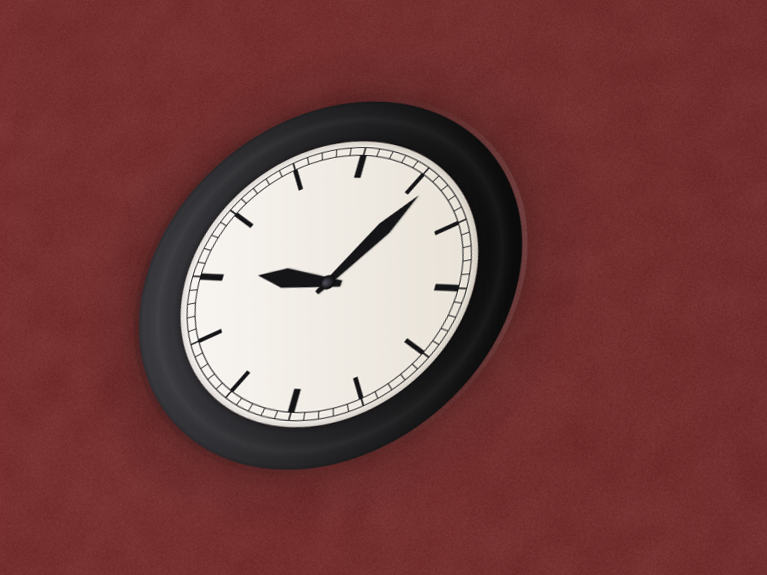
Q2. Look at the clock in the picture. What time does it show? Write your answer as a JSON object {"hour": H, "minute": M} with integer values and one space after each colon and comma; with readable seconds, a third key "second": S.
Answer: {"hour": 9, "minute": 6}
